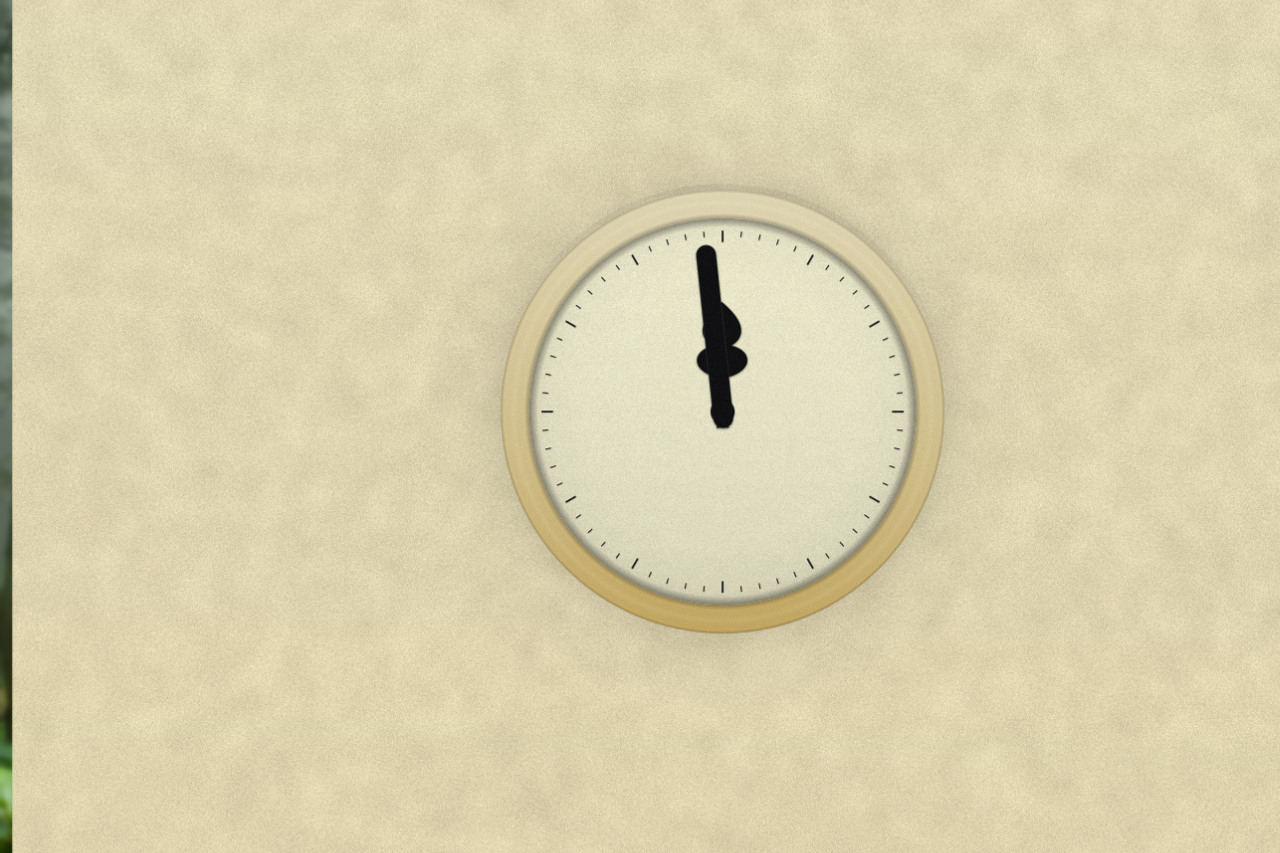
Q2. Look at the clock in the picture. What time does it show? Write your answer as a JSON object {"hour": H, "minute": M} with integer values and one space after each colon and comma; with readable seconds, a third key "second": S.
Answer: {"hour": 11, "minute": 59}
